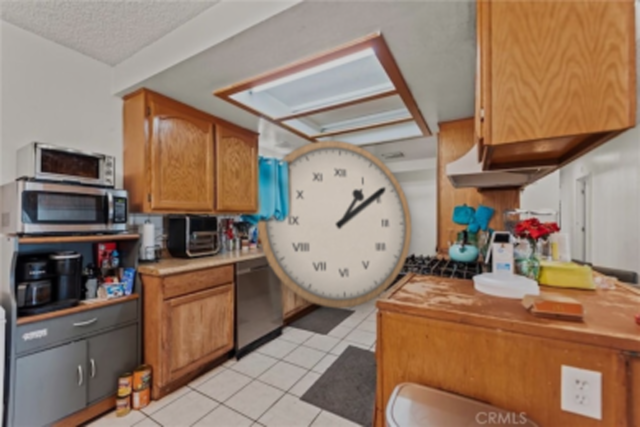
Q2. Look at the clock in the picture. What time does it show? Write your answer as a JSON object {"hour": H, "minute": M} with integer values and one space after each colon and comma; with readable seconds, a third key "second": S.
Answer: {"hour": 1, "minute": 9}
